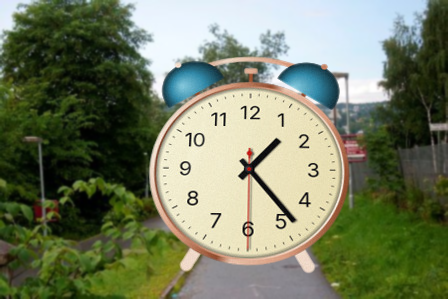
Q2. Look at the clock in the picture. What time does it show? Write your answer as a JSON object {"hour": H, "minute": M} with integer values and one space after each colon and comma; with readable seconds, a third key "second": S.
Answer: {"hour": 1, "minute": 23, "second": 30}
